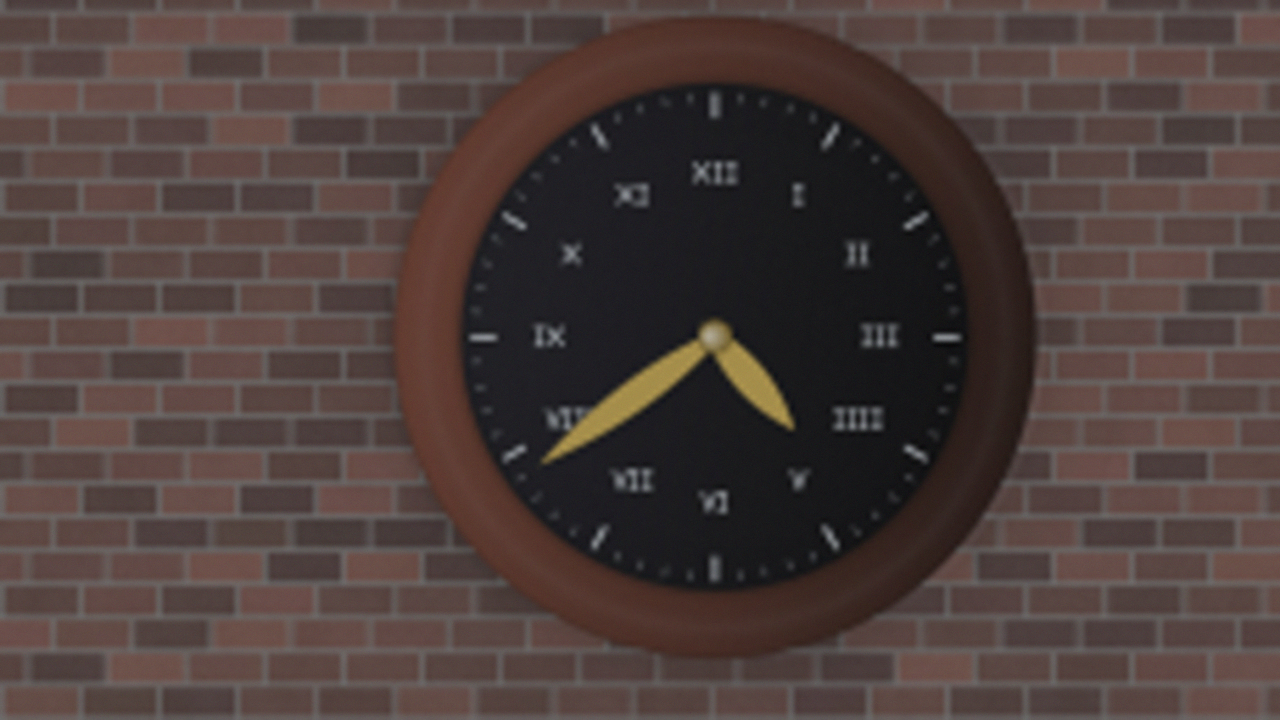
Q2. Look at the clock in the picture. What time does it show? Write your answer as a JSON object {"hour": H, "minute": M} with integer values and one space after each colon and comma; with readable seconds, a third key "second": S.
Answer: {"hour": 4, "minute": 39}
